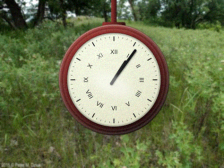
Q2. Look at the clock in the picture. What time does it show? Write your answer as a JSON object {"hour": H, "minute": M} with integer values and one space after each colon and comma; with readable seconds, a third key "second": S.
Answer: {"hour": 1, "minute": 6}
